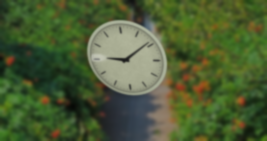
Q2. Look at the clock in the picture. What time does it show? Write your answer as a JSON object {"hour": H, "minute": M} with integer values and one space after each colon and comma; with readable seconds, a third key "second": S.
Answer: {"hour": 9, "minute": 9}
